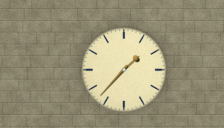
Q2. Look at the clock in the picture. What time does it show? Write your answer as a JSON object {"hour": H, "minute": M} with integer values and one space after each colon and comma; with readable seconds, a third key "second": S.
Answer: {"hour": 1, "minute": 37}
